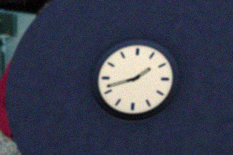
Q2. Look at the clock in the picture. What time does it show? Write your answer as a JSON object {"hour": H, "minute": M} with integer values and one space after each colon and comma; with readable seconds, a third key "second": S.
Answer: {"hour": 1, "minute": 42}
